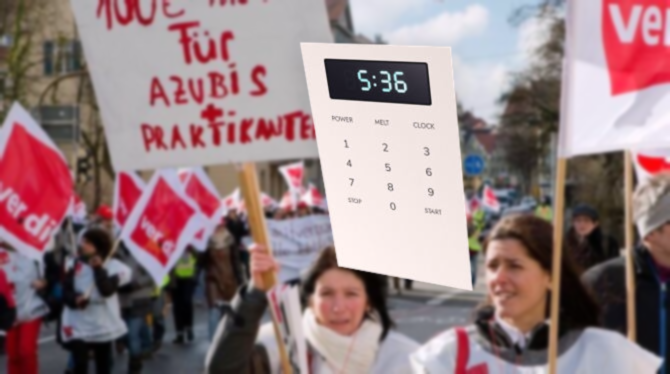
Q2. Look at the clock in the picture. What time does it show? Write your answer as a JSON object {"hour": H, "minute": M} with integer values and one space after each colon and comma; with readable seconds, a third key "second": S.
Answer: {"hour": 5, "minute": 36}
